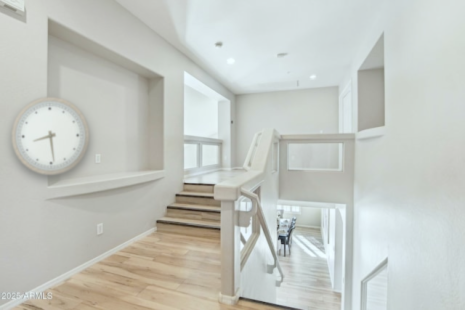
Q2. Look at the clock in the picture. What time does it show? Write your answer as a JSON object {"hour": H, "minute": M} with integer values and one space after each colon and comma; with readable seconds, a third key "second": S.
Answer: {"hour": 8, "minute": 29}
